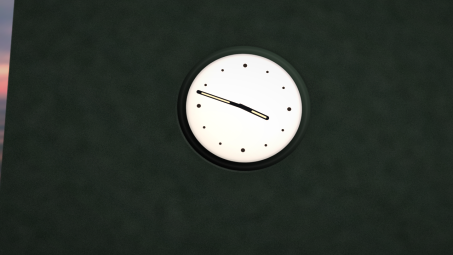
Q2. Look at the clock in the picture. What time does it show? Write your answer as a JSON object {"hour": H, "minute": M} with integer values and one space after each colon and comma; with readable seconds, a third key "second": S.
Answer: {"hour": 3, "minute": 48}
